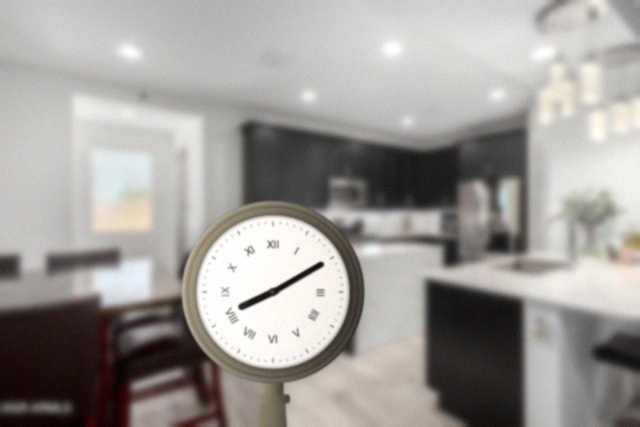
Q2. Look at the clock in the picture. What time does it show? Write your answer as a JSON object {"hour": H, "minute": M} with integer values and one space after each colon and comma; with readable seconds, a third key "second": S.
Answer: {"hour": 8, "minute": 10}
